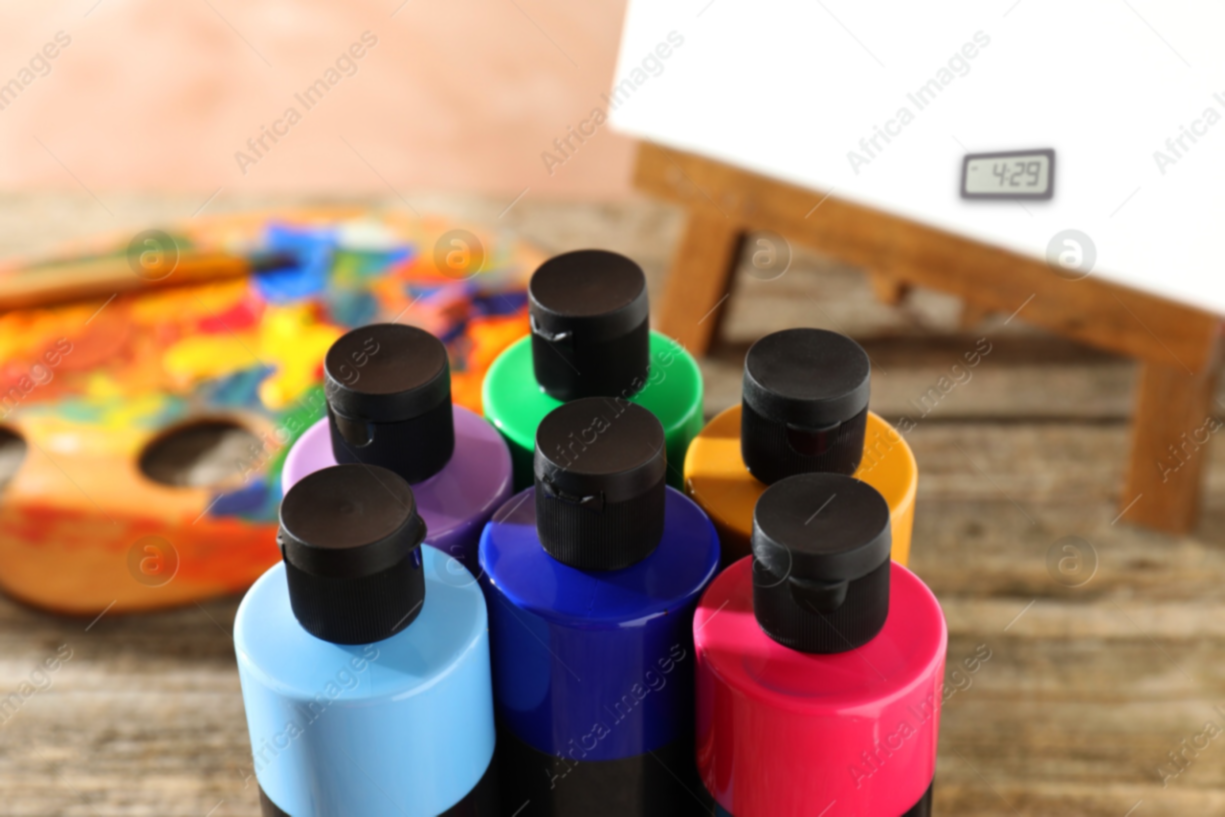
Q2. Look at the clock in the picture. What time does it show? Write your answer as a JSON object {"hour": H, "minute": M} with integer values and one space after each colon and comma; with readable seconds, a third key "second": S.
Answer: {"hour": 4, "minute": 29}
